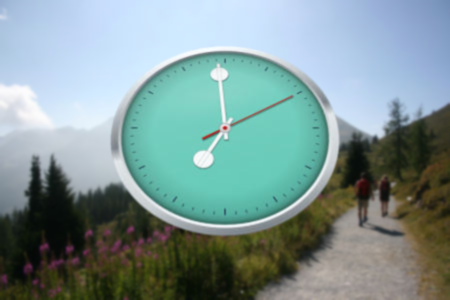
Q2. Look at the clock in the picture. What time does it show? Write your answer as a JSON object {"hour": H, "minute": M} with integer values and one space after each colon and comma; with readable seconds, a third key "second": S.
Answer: {"hour": 6, "minute": 59, "second": 10}
